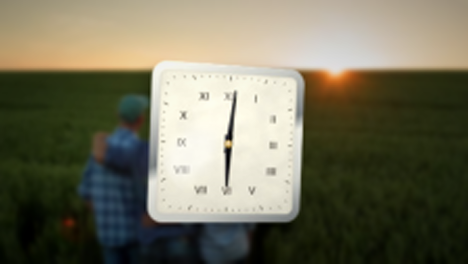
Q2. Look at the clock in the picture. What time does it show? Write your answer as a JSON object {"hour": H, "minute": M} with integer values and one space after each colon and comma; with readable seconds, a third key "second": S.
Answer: {"hour": 6, "minute": 1}
